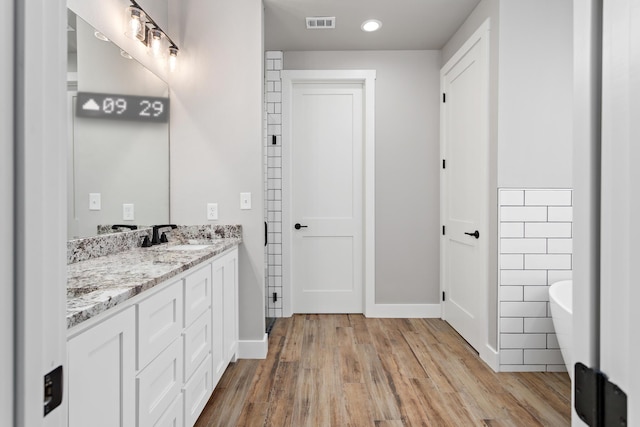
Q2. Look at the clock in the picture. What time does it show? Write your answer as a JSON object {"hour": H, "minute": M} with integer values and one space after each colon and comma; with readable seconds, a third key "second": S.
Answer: {"hour": 9, "minute": 29}
